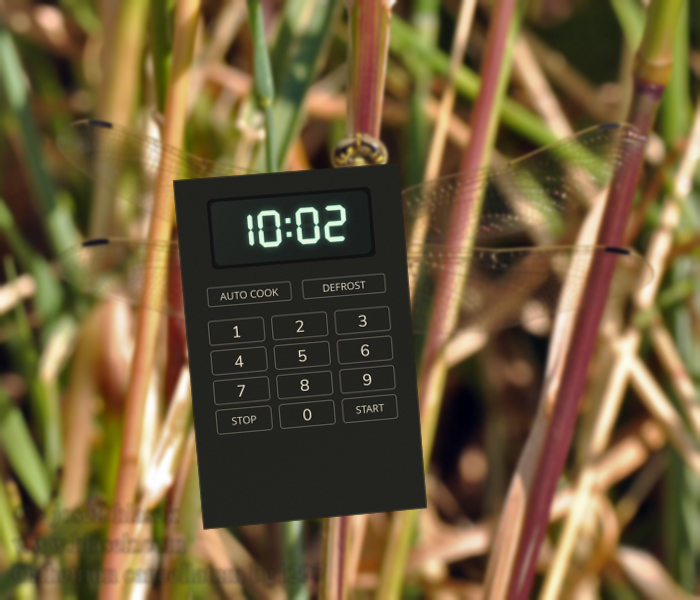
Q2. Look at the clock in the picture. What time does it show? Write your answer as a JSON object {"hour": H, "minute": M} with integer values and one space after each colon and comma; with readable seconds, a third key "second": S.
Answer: {"hour": 10, "minute": 2}
